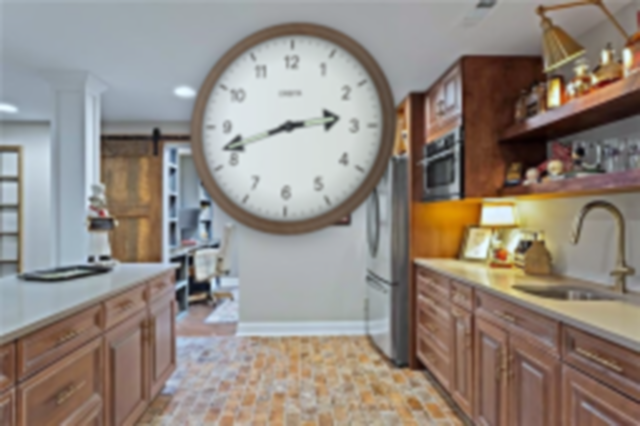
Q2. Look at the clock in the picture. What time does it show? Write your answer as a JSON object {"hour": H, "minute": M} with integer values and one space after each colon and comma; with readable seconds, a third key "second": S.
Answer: {"hour": 2, "minute": 42}
